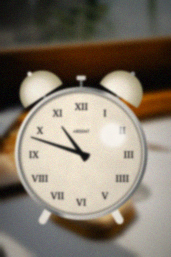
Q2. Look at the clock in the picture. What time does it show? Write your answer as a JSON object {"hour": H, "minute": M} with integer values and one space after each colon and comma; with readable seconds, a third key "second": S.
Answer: {"hour": 10, "minute": 48}
